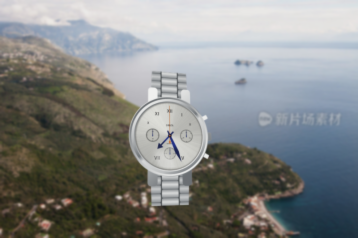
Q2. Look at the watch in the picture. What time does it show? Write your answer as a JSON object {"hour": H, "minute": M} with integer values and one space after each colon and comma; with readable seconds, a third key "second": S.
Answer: {"hour": 7, "minute": 26}
